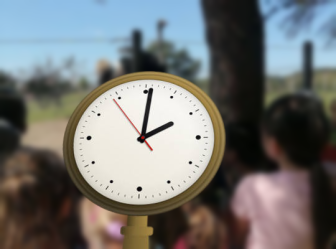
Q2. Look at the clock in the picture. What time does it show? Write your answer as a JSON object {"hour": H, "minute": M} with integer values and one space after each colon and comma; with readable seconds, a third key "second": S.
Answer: {"hour": 2, "minute": 0, "second": 54}
